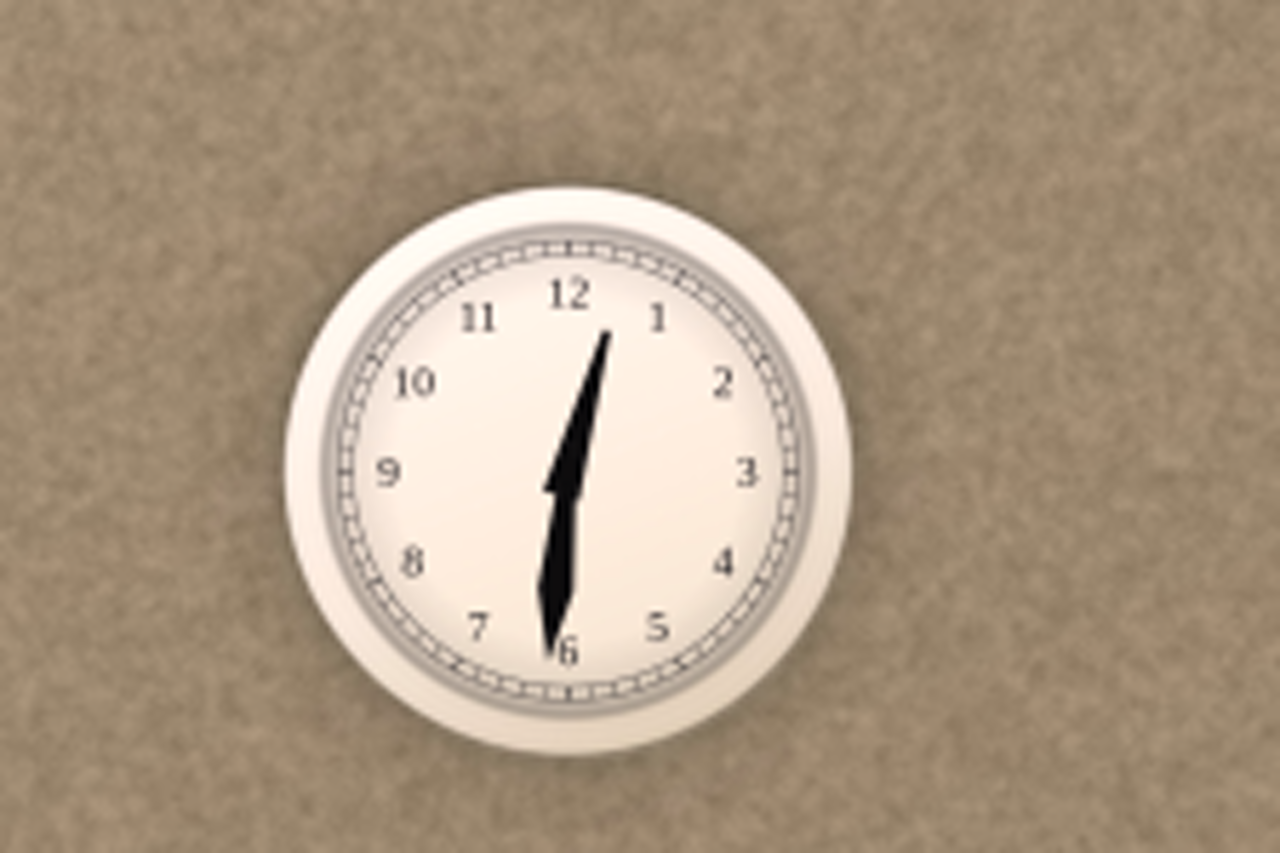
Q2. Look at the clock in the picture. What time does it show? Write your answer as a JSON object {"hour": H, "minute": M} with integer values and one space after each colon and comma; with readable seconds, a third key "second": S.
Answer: {"hour": 12, "minute": 31}
